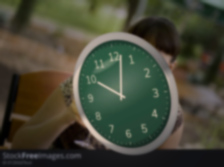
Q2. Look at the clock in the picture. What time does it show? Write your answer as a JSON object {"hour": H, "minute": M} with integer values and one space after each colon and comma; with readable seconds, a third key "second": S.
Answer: {"hour": 10, "minute": 2}
